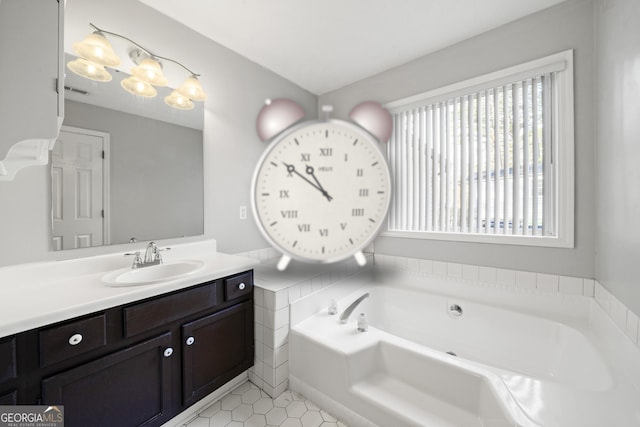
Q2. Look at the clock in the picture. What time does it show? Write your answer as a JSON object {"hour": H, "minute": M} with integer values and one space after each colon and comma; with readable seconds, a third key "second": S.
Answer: {"hour": 10, "minute": 51}
